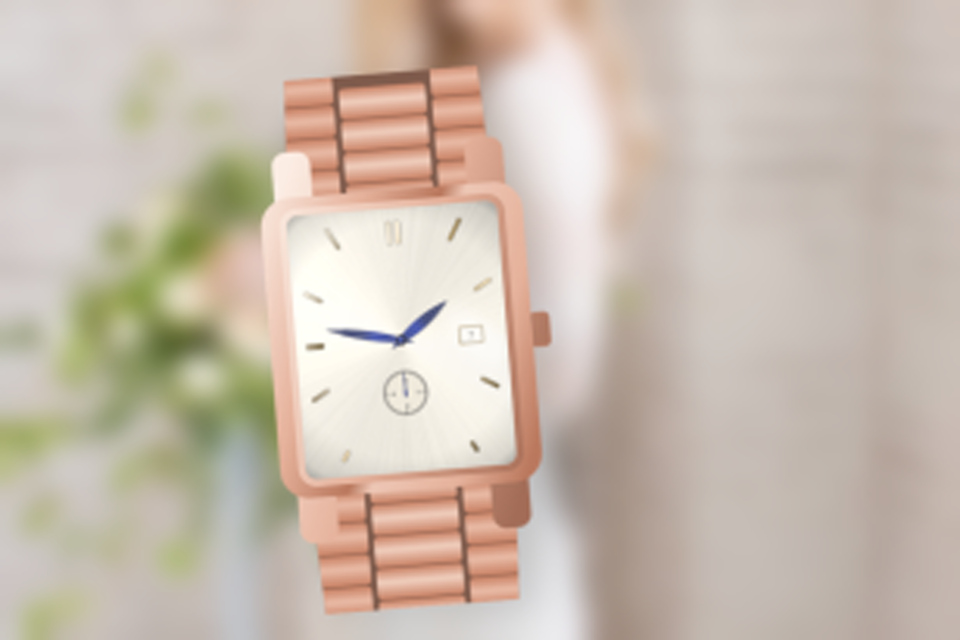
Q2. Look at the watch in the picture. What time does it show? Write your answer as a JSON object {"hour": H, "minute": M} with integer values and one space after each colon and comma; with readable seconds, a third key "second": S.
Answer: {"hour": 1, "minute": 47}
